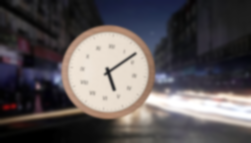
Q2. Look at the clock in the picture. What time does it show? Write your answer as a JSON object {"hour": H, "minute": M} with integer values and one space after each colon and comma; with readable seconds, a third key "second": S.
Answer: {"hour": 5, "minute": 8}
